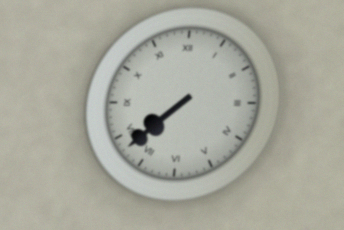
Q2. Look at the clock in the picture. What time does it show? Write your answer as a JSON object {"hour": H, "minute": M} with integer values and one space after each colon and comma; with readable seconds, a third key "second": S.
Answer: {"hour": 7, "minute": 38}
